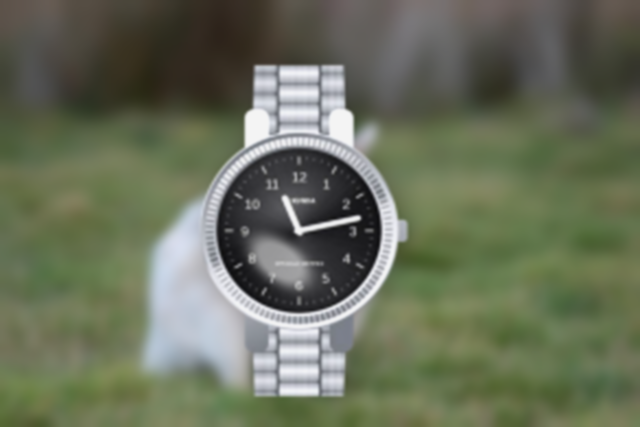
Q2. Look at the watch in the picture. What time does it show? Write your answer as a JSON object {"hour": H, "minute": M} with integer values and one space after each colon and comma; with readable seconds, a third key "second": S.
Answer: {"hour": 11, "minute": 13}
